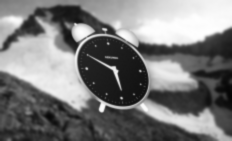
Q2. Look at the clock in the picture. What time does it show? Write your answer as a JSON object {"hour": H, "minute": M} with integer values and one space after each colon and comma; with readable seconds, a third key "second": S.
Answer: {"hour": 5, "minute": 50}
